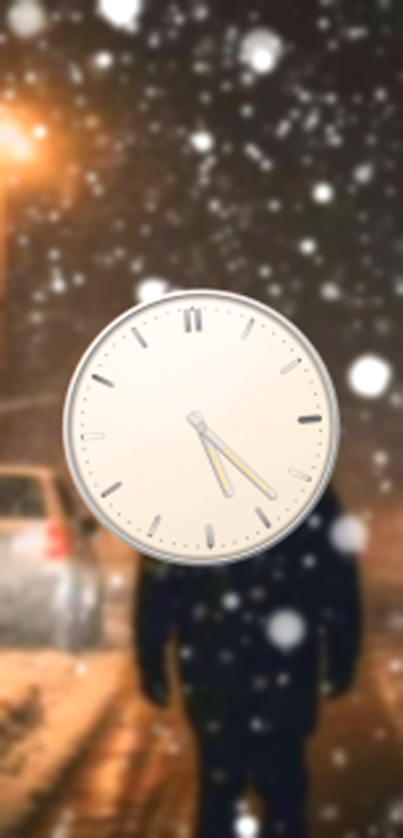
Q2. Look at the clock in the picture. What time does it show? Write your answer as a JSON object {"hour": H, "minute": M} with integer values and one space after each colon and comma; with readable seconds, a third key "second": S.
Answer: {"hour": 5, "minute": 23}
